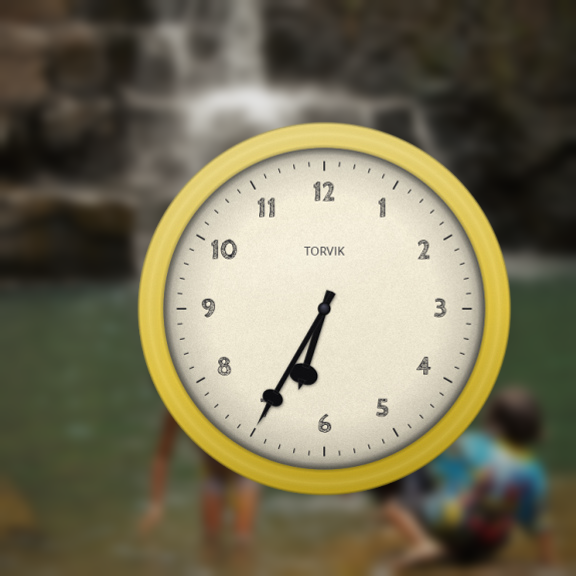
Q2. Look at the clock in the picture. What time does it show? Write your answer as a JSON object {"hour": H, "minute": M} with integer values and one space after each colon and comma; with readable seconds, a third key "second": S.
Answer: {"hour": 6, "minute": 35}
